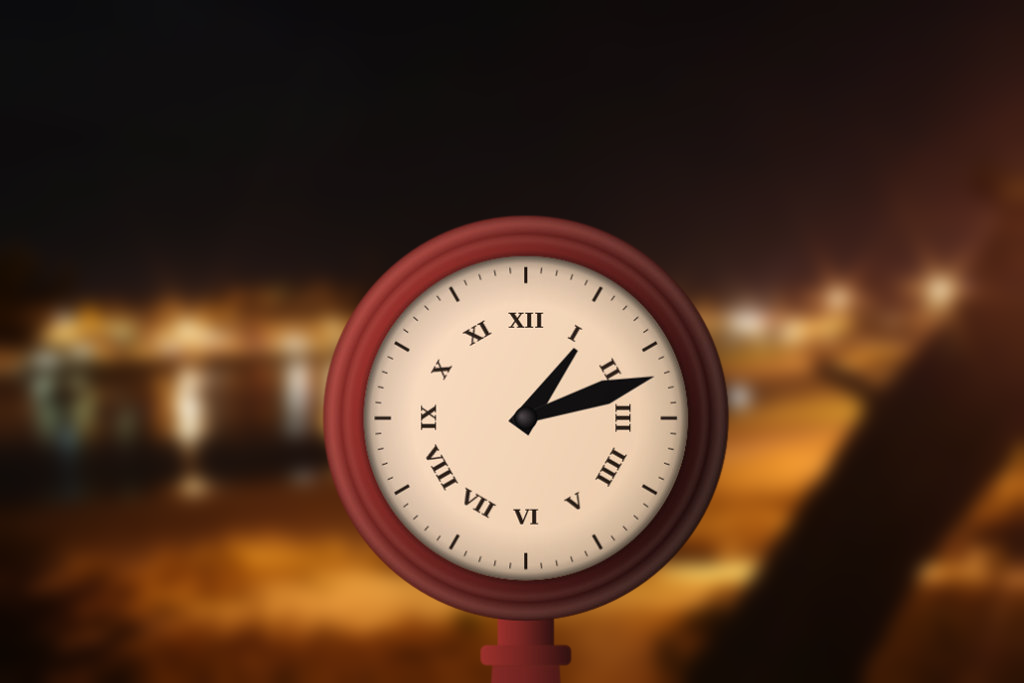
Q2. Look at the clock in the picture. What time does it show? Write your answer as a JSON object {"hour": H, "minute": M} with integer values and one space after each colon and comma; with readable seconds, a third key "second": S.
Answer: {"hour": 1, "minute": 12}
